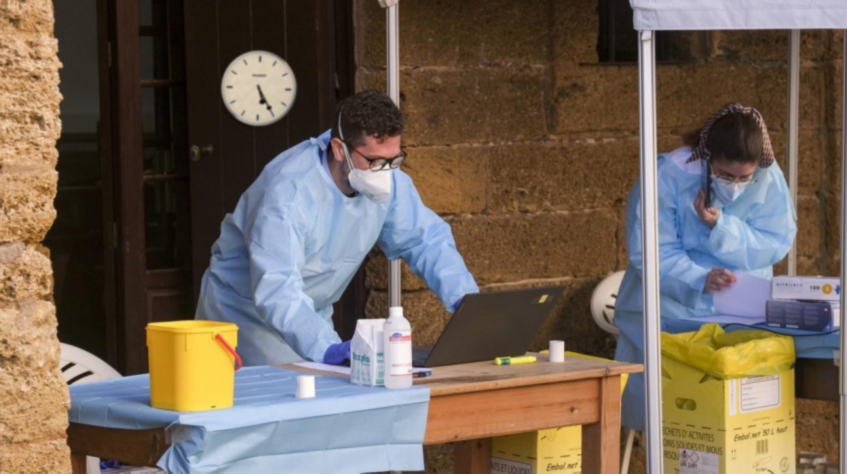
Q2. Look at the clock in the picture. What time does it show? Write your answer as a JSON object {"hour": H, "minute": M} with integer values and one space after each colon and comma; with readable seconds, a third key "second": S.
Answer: {"hour": 5, "minute": 25}
